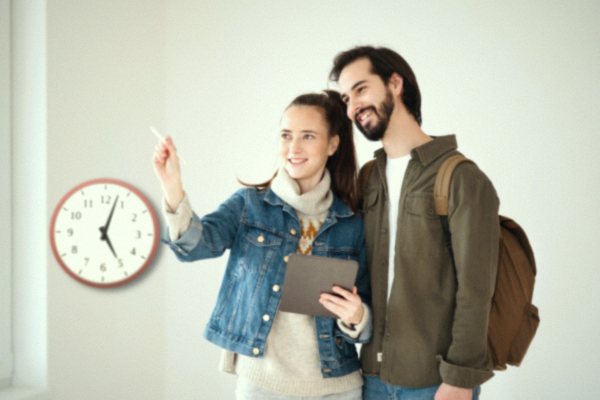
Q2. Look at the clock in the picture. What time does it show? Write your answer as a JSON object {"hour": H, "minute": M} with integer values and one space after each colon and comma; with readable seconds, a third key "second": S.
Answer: {"hour": 5, "minute": 3}
